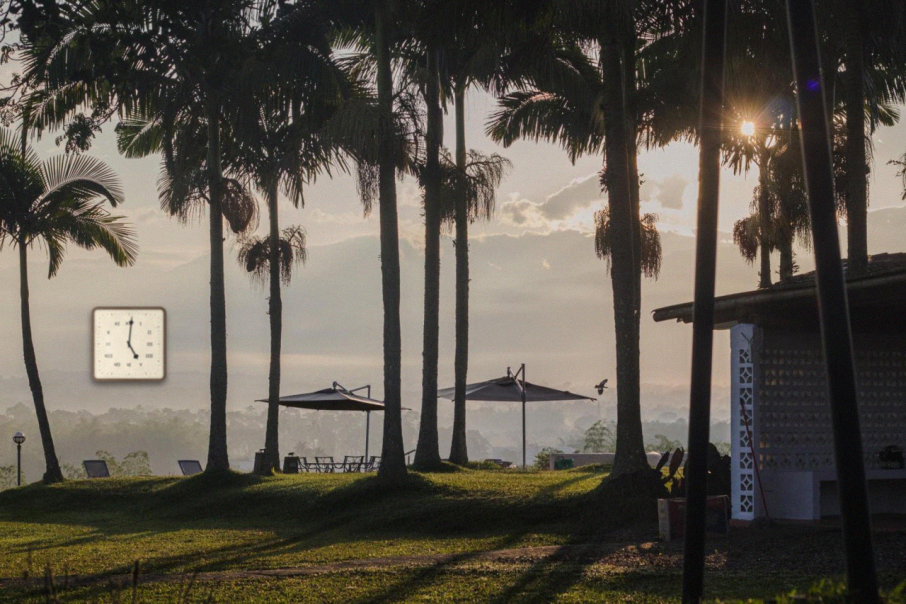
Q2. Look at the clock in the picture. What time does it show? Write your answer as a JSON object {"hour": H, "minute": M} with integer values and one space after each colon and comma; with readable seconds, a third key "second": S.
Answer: {"hour": 5, "minute": 1}
